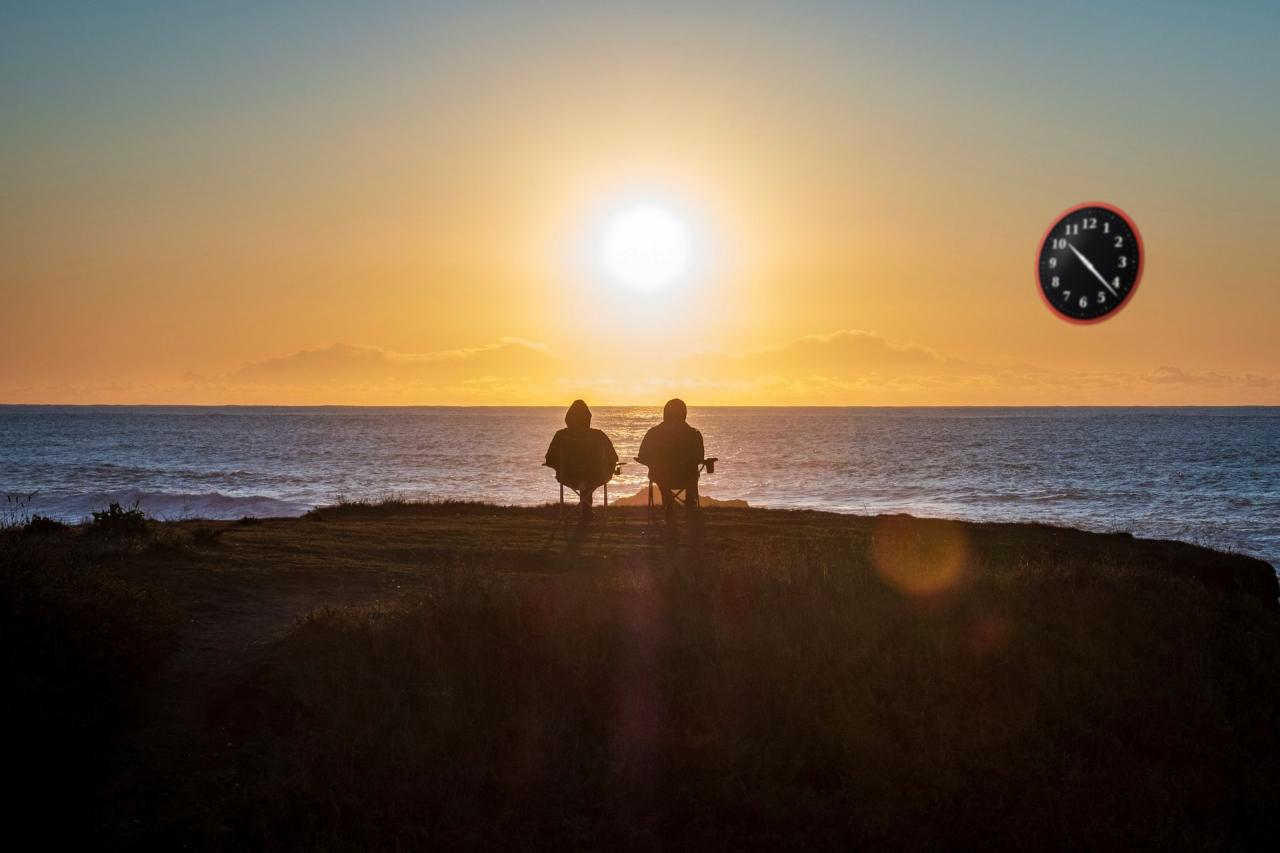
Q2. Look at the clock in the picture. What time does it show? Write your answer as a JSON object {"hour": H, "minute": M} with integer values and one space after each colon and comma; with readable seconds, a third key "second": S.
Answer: {"hour": 10, "minute": 22}
